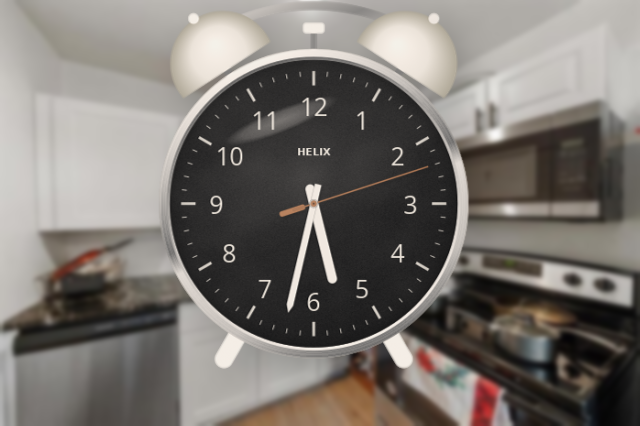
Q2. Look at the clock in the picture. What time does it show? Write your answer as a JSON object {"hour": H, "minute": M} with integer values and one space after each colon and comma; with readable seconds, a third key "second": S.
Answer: {"hour": 5, "minute": 32, "second": 12}
